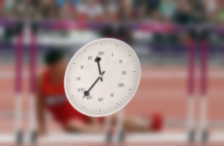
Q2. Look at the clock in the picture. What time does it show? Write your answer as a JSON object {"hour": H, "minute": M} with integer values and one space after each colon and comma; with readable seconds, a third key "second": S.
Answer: {"hour": 11, "minute": 37}
